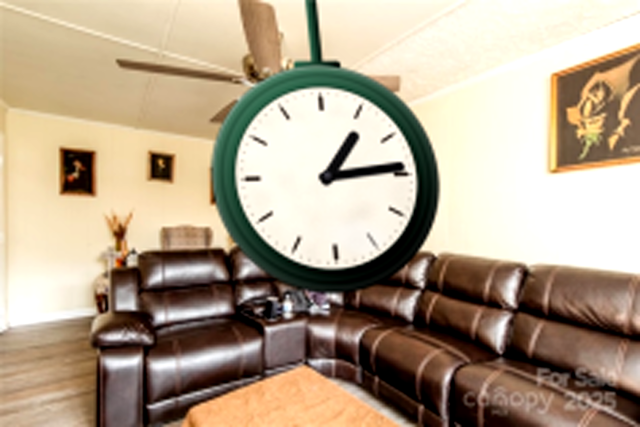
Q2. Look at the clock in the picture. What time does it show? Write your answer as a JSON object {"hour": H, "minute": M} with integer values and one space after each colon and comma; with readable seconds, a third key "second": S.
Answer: {"hour": 1, "minute": 14}
